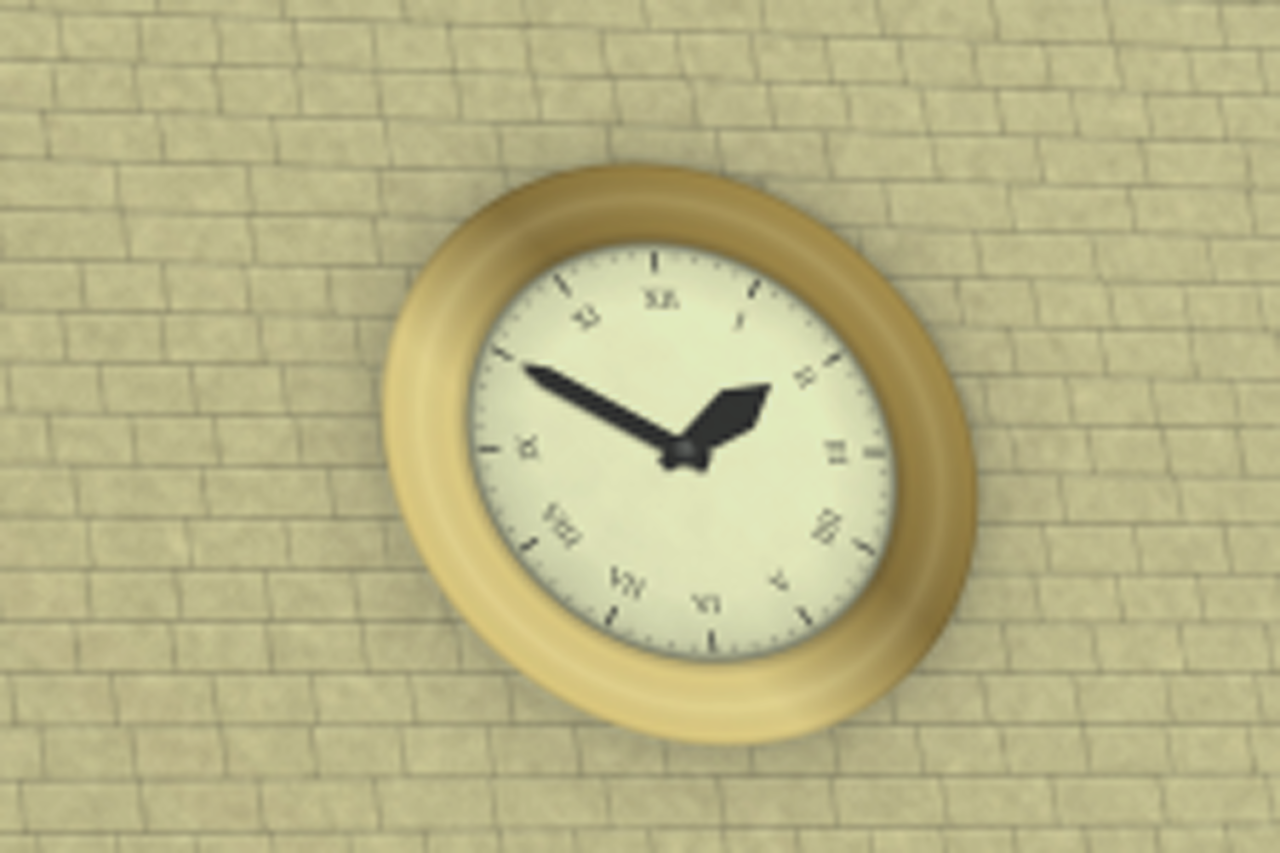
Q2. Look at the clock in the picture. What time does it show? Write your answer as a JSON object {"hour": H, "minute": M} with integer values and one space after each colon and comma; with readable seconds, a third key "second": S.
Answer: {"hour": 1, "minute": 50}
